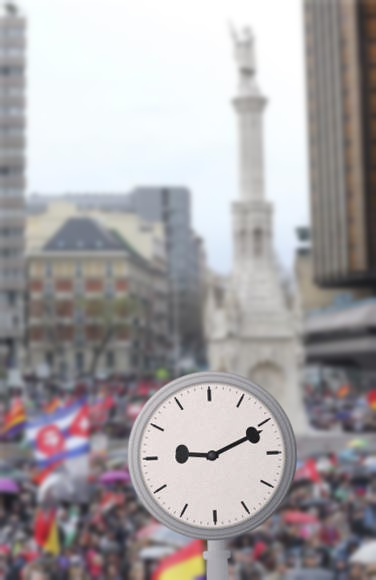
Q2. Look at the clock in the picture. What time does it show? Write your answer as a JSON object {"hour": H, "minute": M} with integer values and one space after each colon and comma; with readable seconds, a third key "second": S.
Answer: {"hour": 9, "minute": 11}
